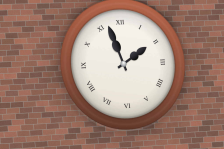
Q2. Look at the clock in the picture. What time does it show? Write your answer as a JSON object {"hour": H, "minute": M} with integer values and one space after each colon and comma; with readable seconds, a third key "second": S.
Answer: {"hour": 1, "minute": 57}
